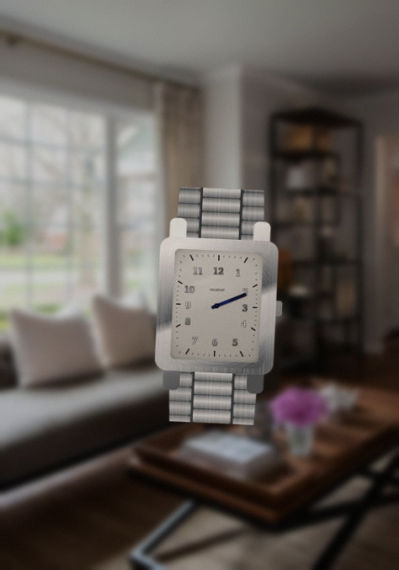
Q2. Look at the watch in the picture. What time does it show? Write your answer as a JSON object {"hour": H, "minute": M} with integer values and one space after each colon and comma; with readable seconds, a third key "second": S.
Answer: {"hour": 2, "minute": 11}
